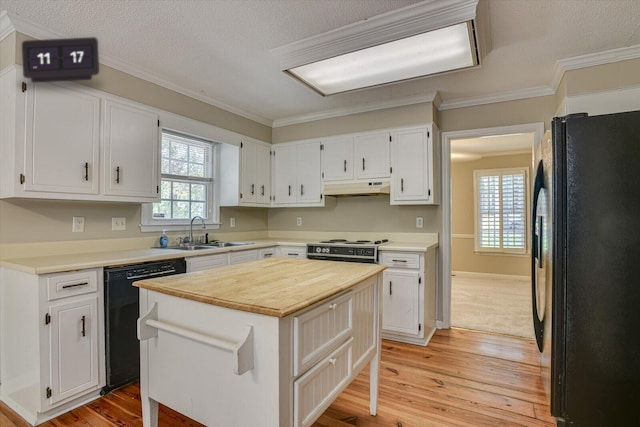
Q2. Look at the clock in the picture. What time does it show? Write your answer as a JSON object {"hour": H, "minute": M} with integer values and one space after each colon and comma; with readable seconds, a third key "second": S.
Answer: {"hour": 11, "minute": 17}
